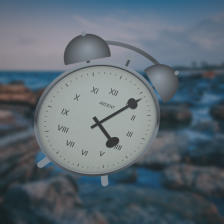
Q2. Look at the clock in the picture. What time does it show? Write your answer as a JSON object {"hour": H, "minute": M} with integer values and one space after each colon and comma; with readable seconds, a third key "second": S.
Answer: {"hour": 4, "minute": 6}
